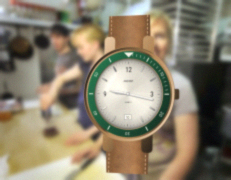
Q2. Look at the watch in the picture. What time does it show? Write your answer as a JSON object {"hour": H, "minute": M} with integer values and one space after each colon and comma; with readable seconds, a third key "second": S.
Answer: {"hour": 9, "minute": 17}
